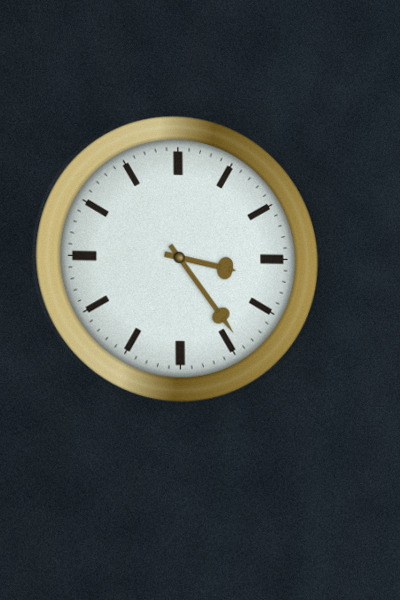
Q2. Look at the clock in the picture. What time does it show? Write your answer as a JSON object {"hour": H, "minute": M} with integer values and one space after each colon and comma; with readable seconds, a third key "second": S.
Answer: {"hour": 3, "minute": 24}
